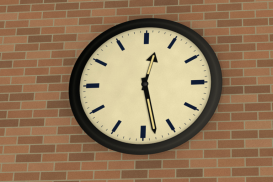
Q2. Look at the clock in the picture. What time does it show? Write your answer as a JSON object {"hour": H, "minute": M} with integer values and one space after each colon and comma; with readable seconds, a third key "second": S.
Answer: {"hour": 12, "minute": 28}
